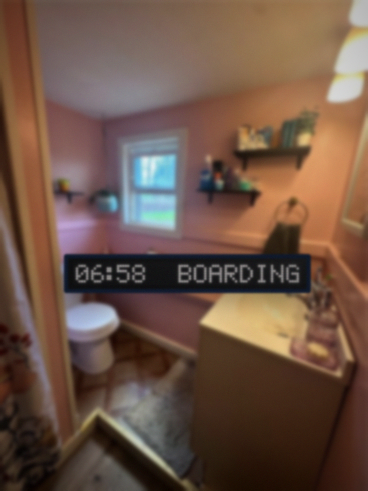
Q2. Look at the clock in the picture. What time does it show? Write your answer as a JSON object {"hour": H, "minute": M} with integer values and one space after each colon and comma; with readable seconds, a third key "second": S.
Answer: {"hour": 6, "minute": 58}
